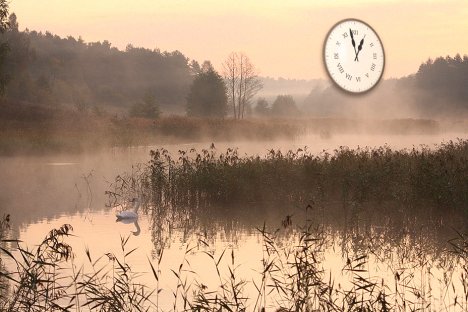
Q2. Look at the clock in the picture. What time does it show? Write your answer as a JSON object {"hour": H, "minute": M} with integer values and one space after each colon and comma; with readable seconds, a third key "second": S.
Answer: {"hour": 12, "minute": 58}
